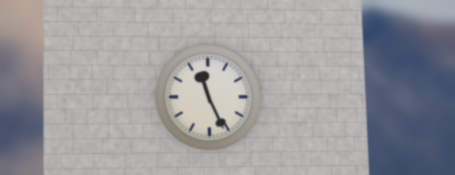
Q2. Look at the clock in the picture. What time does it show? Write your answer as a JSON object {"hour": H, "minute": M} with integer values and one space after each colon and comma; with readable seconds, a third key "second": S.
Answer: {"hour": 11, "minute": 26}
